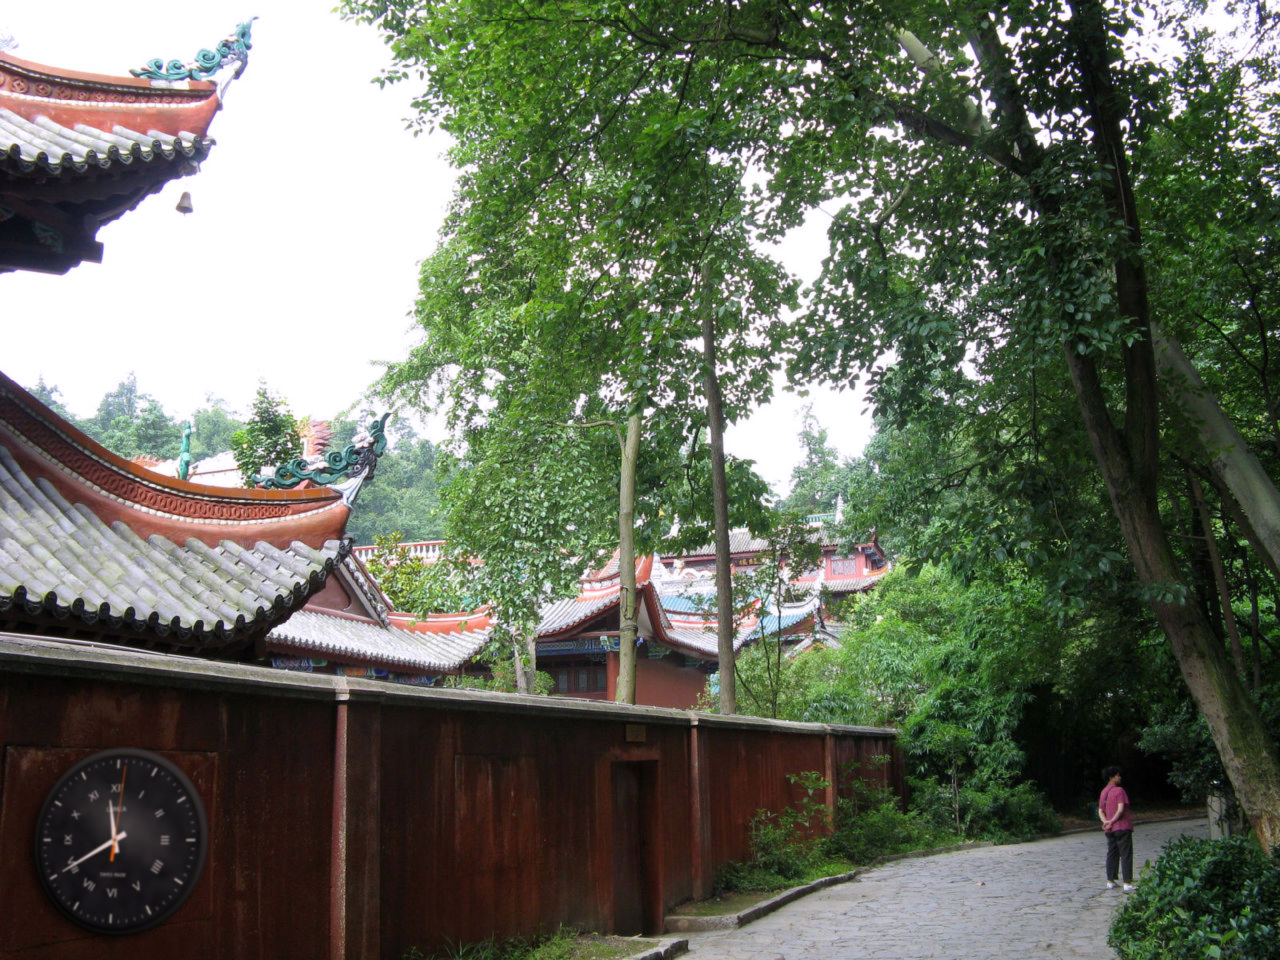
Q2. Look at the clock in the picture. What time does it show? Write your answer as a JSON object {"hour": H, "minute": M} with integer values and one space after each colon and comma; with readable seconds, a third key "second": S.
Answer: {"hour": 11, "minute": 40, "second": 1}
